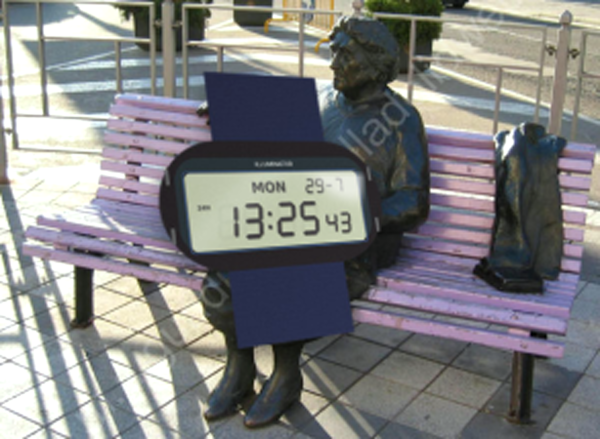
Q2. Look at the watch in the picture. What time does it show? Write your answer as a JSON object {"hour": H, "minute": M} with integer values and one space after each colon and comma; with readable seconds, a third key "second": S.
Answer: {"hour": 13, "minute": 25, "second": 43}
